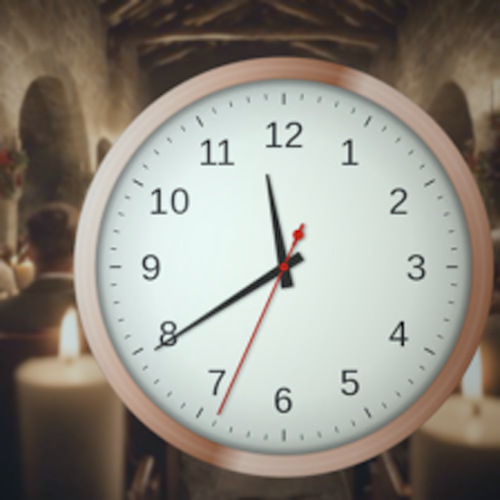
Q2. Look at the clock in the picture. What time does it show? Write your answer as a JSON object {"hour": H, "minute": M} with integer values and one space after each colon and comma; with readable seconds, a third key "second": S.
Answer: {"hour": 11, "minute": 39, "second": 34}
